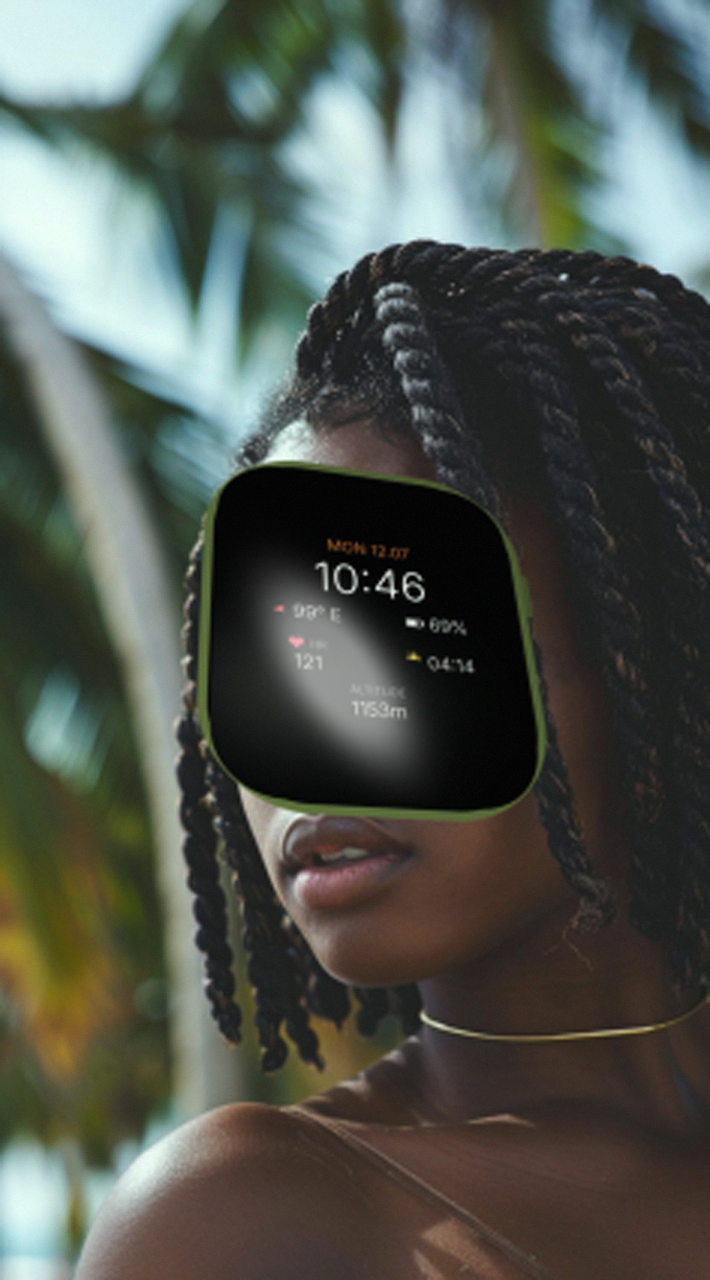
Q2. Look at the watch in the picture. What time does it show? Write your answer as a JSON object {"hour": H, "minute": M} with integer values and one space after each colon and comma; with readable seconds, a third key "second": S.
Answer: {"hour": 10, "minute": 46}
